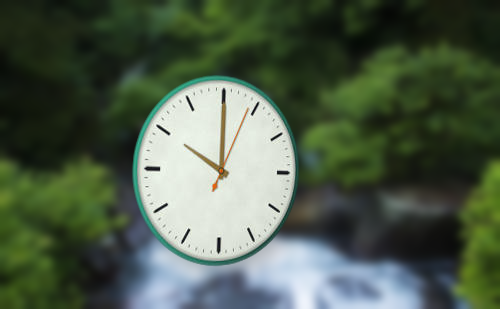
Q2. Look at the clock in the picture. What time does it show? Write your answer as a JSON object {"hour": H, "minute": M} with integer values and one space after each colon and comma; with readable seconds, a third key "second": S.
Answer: {"hour": 10, "minute": 0, "second": 4}
